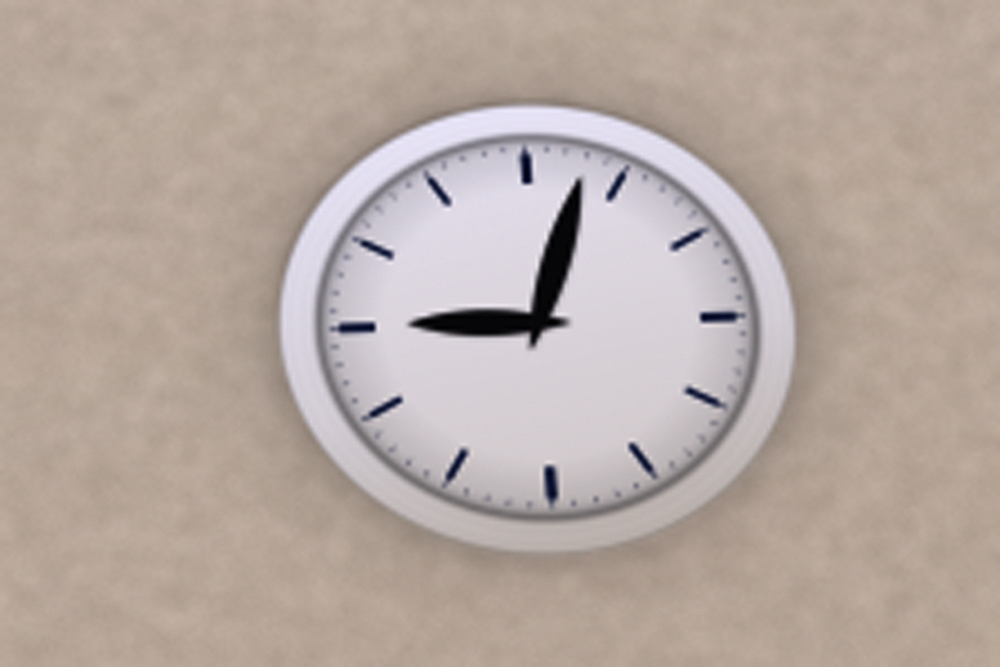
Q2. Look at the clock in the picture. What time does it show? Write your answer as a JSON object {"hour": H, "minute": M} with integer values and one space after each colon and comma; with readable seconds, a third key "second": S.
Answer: {"hour": 9, "minute": 3}
